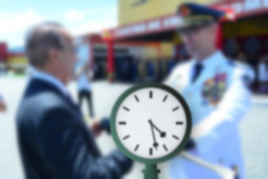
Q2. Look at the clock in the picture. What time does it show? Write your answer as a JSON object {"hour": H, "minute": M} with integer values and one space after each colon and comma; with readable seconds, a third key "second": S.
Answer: {"hour": 4, "minute": 28}
